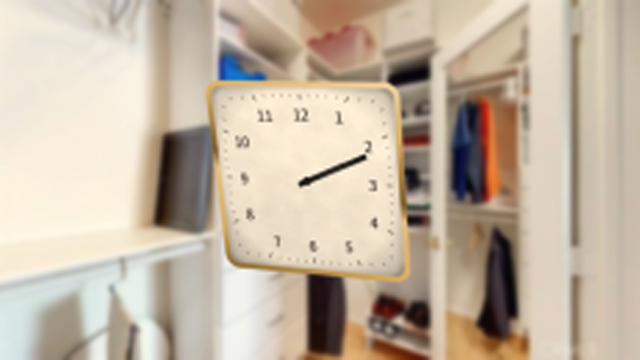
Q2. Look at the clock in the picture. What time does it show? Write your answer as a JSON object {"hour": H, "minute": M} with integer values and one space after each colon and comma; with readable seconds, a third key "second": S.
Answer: {"hour": 2, "minute": 11}
